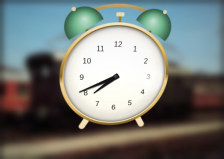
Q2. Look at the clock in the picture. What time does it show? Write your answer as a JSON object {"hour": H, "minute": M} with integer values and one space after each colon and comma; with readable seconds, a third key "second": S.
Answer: {"hour": 7, "minute": 41}
